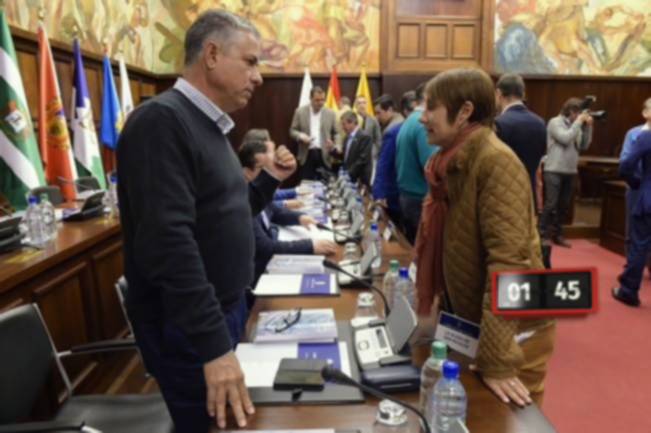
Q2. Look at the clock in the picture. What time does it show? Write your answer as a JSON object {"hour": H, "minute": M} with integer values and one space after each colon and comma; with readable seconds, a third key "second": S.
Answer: {"hour": 1, "minute": 45}
